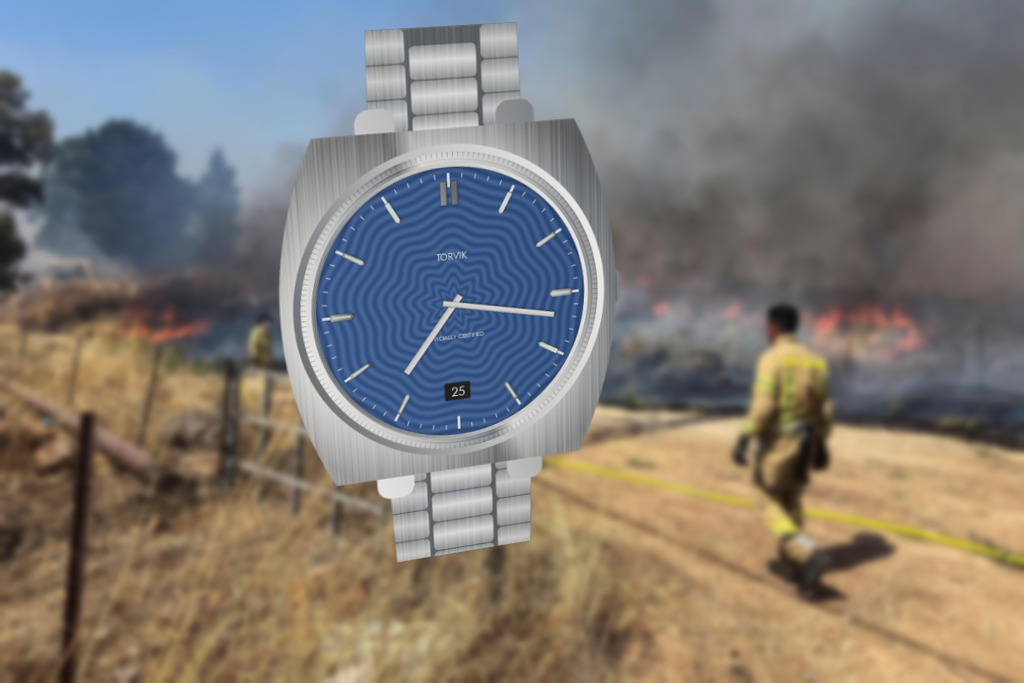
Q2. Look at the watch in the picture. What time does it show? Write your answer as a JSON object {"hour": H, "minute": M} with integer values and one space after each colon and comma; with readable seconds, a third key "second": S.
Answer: {"hour": 7, "minute": 17}
